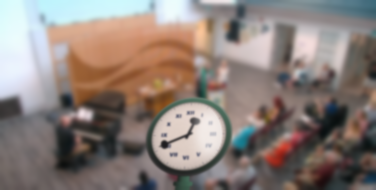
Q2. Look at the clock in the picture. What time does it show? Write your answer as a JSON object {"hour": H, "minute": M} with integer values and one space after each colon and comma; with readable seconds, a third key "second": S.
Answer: {"hour": 12, "minute": 41}
